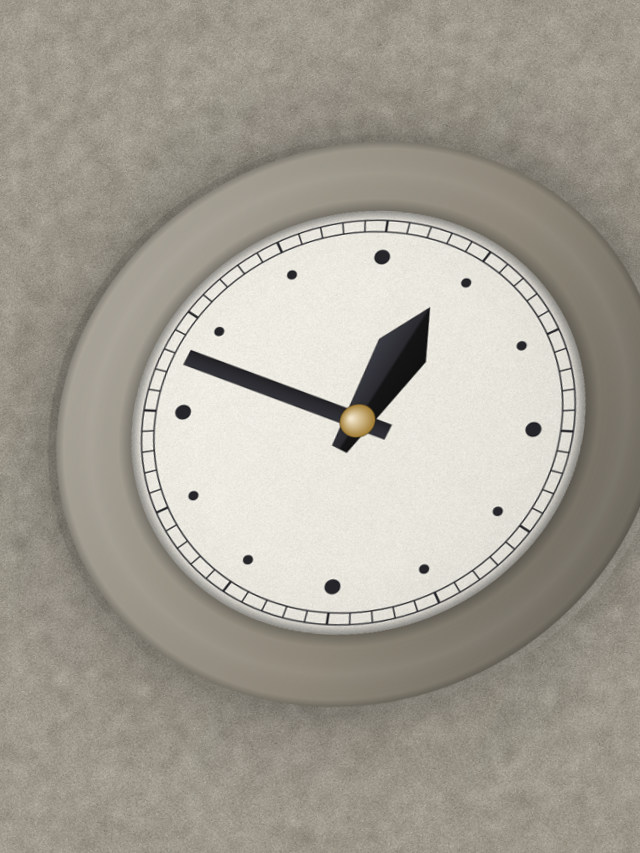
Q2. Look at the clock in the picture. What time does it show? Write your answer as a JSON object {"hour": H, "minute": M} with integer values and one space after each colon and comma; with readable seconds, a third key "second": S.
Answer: {"hour": 12, "minute": 48}
